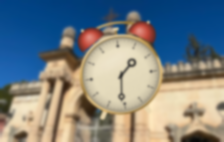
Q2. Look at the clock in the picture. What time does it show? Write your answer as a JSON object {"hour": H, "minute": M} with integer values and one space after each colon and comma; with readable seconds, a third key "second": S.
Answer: {"hour": 1, "minute": 31}
